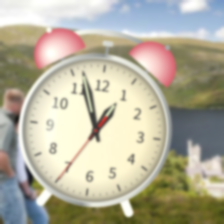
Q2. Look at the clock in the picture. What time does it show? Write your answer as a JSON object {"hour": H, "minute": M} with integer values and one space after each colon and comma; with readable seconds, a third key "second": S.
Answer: {"hour": 12, "minute": 56, "second": 35}
